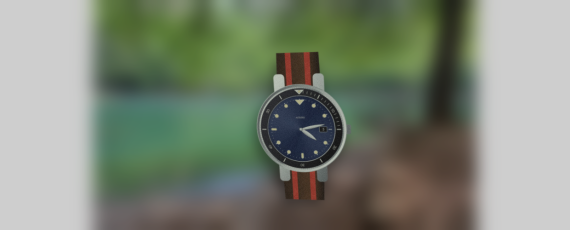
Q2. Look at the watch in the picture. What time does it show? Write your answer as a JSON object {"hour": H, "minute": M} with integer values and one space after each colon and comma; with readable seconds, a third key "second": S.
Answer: {"hour": 4, "minute": 13}
